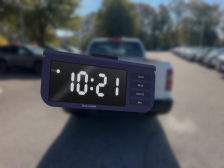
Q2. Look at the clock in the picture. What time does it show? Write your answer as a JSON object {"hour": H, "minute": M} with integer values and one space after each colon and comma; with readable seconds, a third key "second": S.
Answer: {"hour": 10, "minute": 21}
